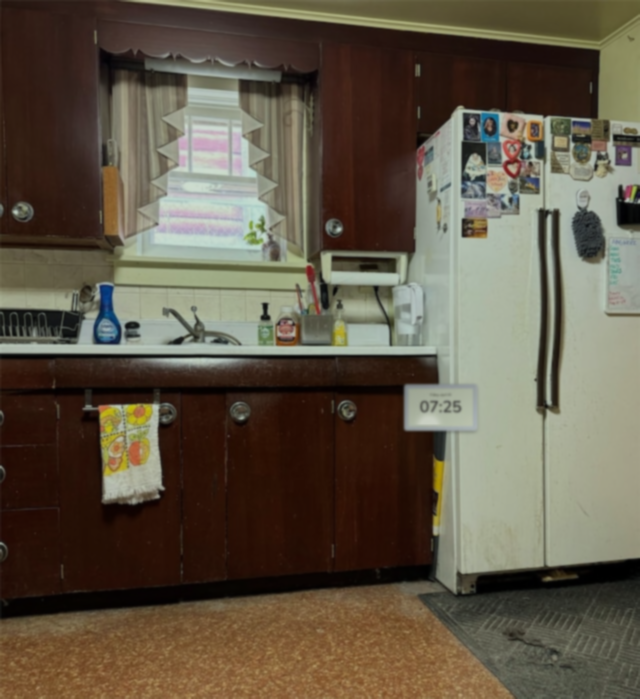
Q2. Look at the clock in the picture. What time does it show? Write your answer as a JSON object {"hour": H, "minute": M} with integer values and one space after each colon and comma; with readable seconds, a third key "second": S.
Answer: {"hour": 7, "minute": 25}
